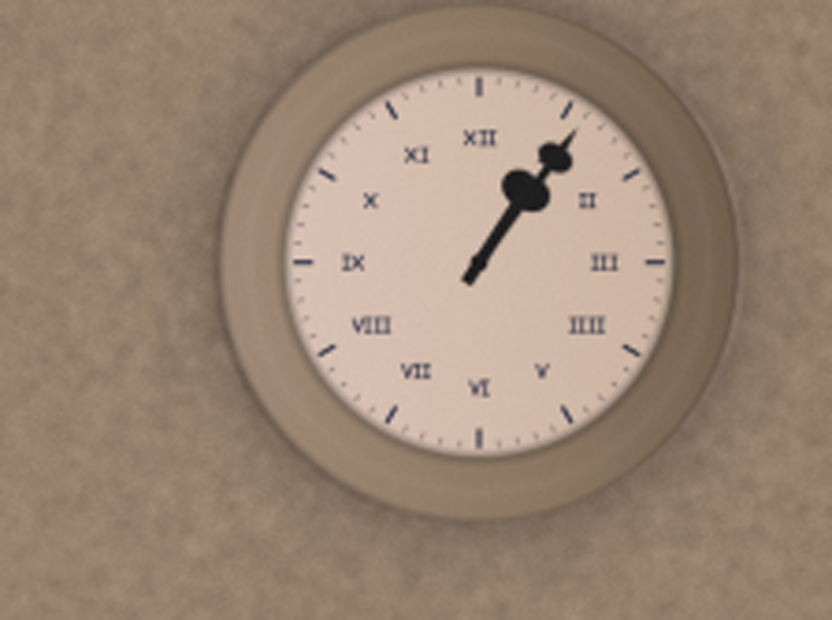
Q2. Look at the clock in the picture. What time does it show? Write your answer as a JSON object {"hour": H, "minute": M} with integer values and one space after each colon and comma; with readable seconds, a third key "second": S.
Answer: {"hour": 1, "minute": 6}
